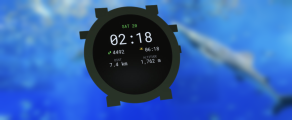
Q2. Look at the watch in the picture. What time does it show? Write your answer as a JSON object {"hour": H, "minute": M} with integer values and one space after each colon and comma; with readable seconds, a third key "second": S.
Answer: {"hour": 2, "minute": 18}
